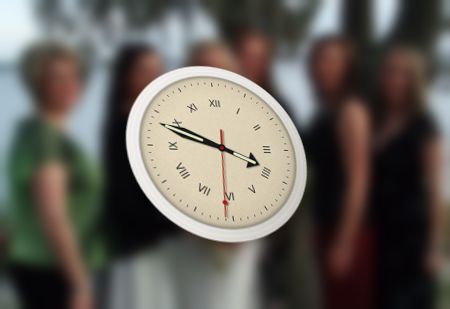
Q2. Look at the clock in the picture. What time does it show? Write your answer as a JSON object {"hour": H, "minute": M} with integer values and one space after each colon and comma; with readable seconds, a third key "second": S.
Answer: {"hour": 3, "minute": 48, "second": 31}
